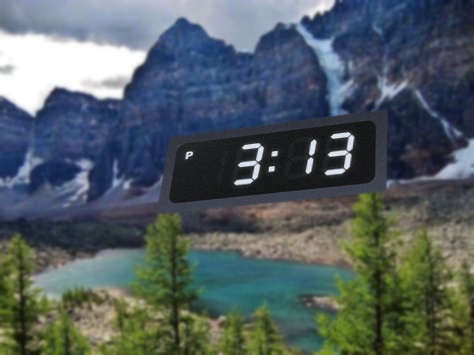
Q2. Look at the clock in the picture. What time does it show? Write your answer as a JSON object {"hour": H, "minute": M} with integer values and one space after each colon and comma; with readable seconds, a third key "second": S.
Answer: {"hour": 3, "minute": 13}
